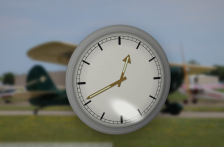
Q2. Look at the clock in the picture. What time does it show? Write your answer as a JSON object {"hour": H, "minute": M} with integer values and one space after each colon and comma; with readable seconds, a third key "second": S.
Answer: {"hour": 12, "minute": 41}
